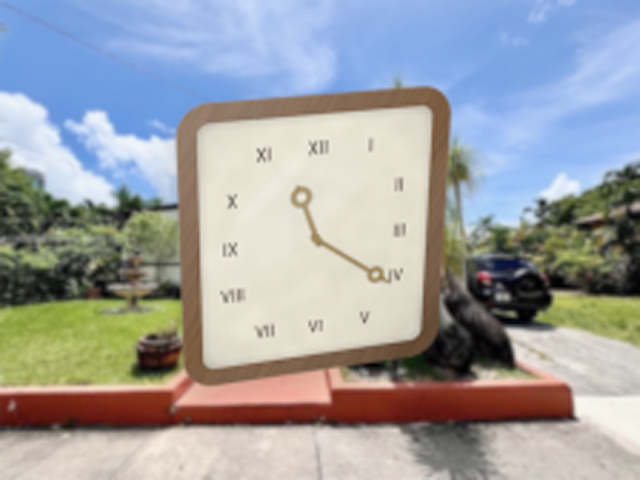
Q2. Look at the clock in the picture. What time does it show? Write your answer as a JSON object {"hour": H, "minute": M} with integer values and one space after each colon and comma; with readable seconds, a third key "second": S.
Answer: {"hour": 11, "minute": 21}
